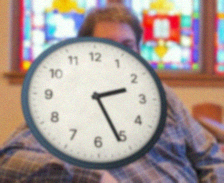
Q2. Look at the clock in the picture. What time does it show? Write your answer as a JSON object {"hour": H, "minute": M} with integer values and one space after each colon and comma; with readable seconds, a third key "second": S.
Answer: {"hour": 2, "minute": 26}
